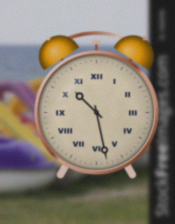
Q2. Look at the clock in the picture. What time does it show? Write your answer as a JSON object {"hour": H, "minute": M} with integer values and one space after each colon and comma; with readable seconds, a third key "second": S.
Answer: {"hour": 10, "minute": 28}
